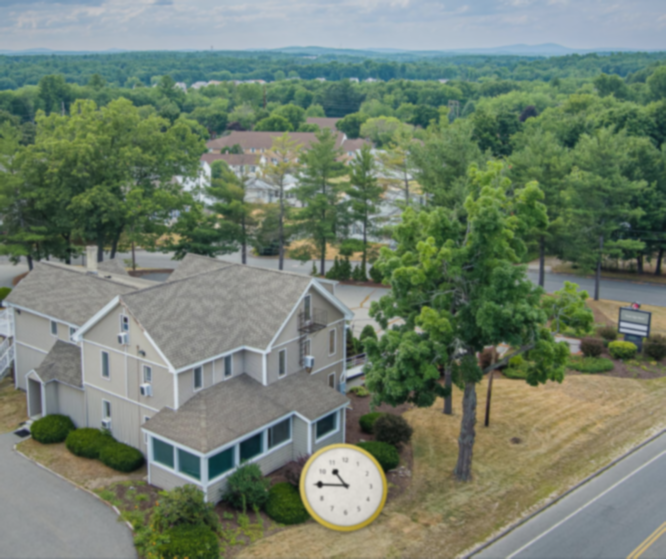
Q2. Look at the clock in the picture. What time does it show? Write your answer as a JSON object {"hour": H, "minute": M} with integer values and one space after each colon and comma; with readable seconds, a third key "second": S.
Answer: {"hour": 10, "minute": 45}
